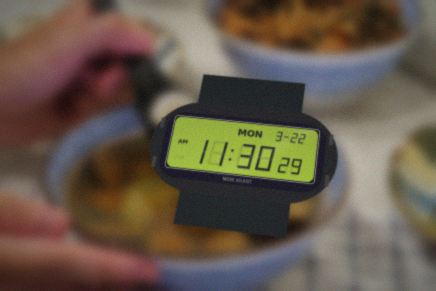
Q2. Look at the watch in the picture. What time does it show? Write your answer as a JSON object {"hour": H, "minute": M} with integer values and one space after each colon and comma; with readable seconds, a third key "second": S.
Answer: {"hour": 11, "minute": 30, "second": 29}
